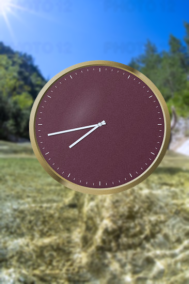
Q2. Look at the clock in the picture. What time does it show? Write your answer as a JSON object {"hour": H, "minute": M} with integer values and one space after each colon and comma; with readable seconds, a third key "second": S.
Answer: {"hour": 7, "minute": 43}
